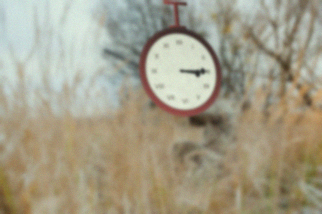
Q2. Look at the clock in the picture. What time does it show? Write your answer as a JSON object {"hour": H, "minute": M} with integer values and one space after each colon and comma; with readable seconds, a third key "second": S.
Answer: {"hour": 3, "minute": 15}
